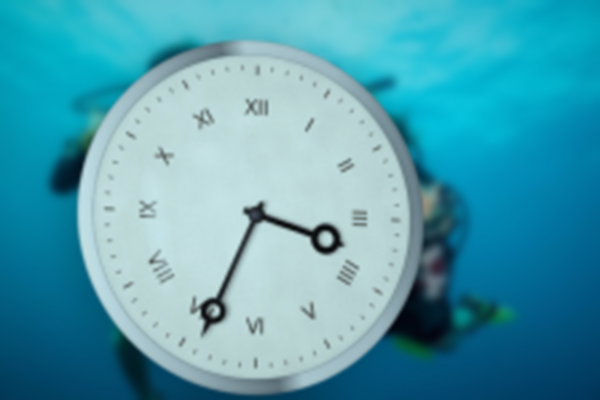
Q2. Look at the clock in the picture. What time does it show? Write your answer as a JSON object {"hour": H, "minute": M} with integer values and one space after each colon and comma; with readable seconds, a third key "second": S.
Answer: {"hour": 3, "minute": 34}
